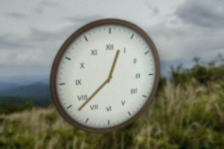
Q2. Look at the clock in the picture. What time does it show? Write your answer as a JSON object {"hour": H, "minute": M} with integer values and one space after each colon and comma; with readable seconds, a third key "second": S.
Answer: {"hour": 12, "minute": 38}
